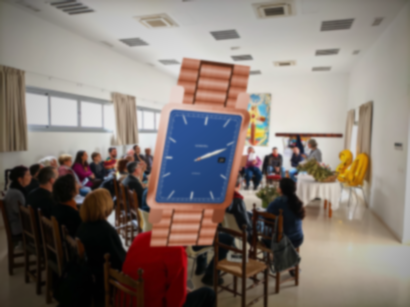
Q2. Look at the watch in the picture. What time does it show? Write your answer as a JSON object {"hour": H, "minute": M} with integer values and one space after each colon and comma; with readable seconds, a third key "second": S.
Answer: {"hour": 2, "minute": 11}
